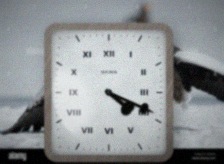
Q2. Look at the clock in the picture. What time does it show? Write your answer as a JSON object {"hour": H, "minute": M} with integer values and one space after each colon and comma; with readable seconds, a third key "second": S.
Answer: {"hour": 4, "minute": 19}
